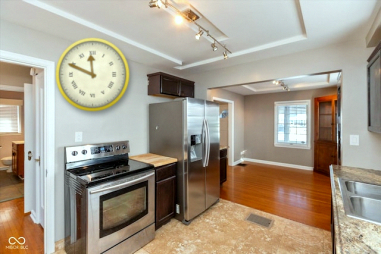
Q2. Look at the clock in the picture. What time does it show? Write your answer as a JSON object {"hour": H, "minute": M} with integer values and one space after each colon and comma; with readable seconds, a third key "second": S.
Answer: {"hour": 11, "minute": 49}
